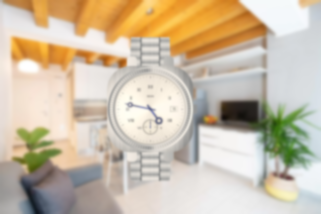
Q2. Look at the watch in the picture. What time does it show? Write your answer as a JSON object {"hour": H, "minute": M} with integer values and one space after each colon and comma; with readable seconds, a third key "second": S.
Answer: {"hour": 4, "minute": 47}
